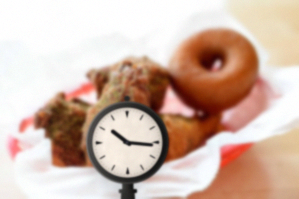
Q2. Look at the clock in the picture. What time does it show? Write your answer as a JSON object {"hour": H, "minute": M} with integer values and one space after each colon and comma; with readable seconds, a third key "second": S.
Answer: {"hour": 10, "minute": 16}
